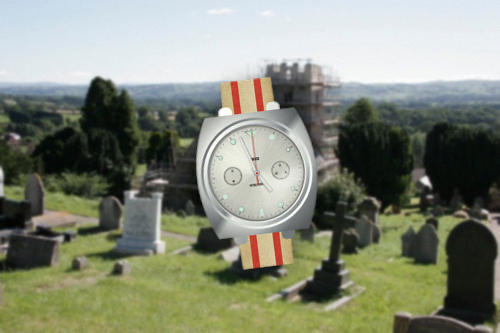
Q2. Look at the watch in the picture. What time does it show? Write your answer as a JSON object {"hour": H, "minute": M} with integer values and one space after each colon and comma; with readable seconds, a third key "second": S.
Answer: {"hour": 4, "minute": 57}
